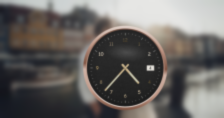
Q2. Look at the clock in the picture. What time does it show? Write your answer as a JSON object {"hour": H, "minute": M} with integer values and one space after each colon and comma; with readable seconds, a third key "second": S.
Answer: {"hour": 4, "minute": 37}
